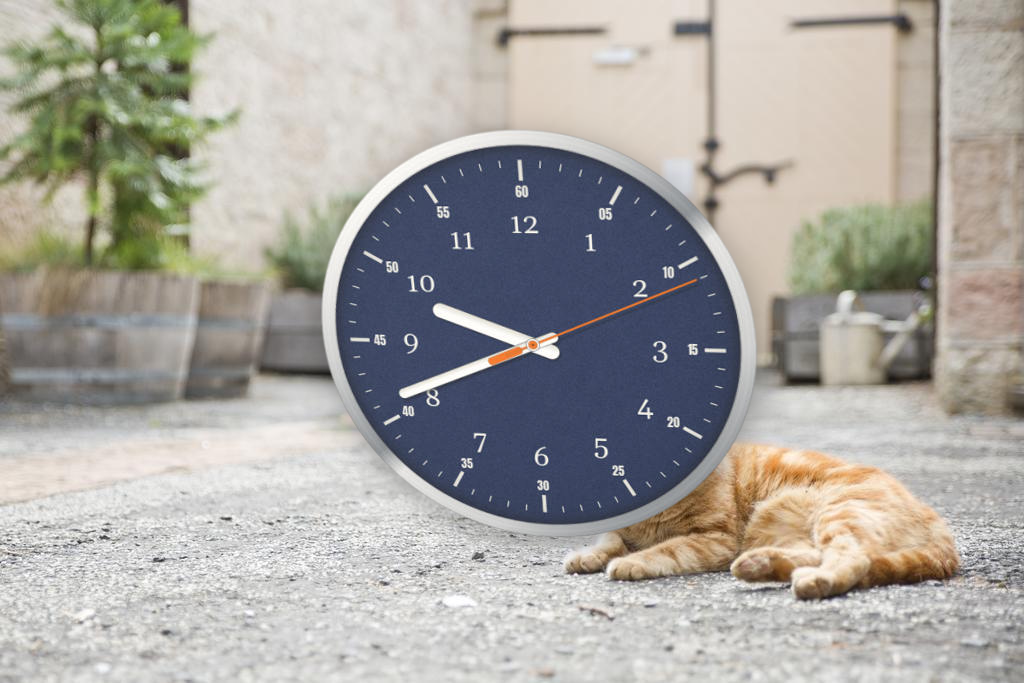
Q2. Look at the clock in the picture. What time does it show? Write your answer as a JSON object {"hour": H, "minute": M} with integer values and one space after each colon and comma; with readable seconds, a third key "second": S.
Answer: {"hour": 9, "minute": 41, "second": 11}
